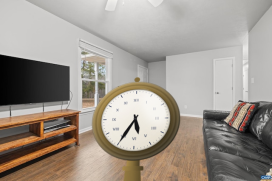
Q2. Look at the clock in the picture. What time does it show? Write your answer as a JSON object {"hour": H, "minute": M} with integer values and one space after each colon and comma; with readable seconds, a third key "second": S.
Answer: {"hour": 5, "minute": 35}
